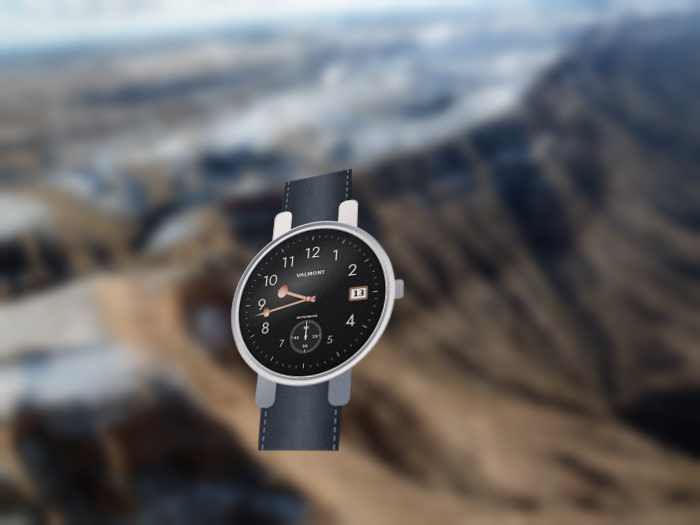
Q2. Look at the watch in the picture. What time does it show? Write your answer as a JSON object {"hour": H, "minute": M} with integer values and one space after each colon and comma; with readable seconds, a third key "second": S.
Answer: {"hour": 9, "minute": 43}
